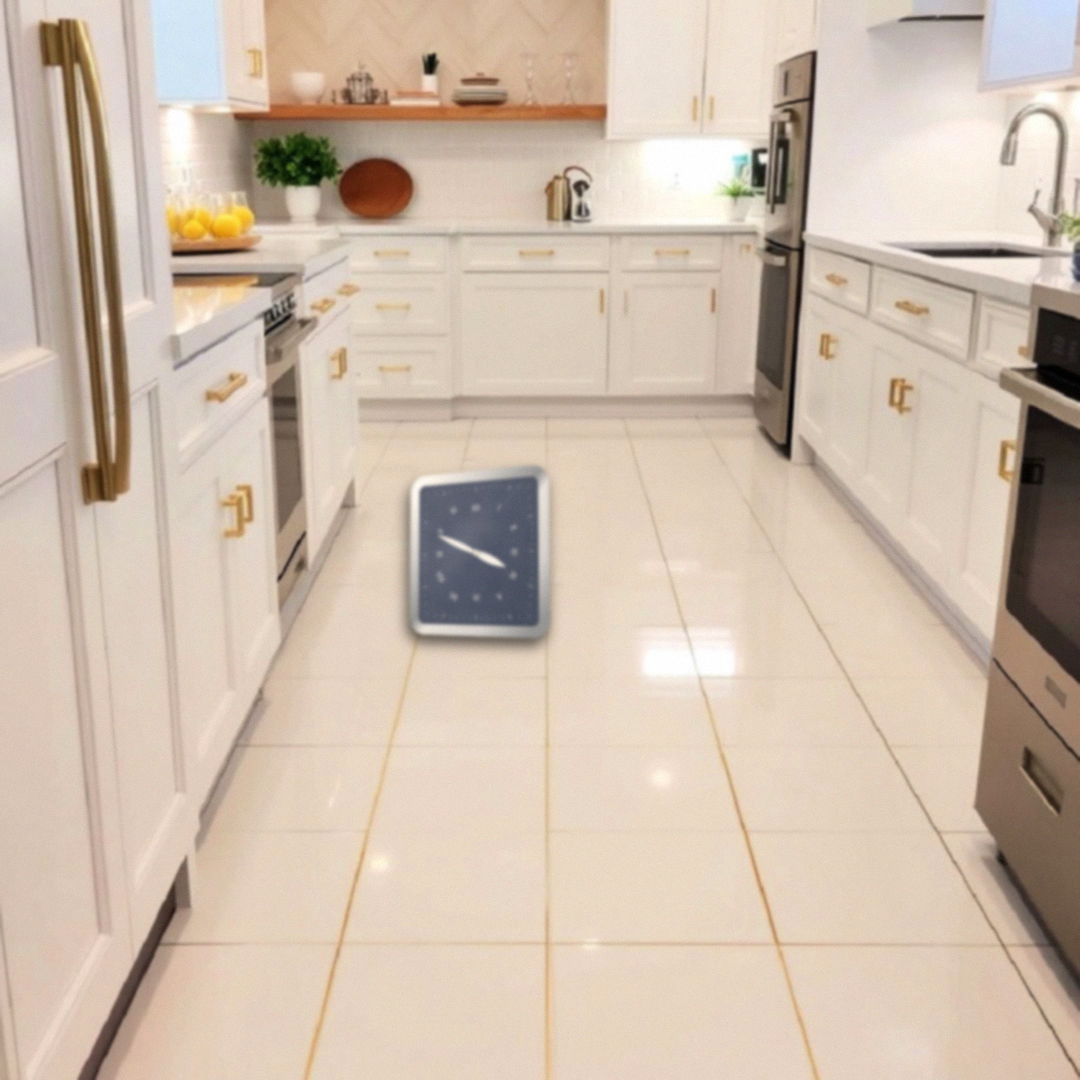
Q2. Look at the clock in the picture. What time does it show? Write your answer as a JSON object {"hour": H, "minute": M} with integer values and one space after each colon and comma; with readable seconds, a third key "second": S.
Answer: {"hour": 3, "minute": 49}
